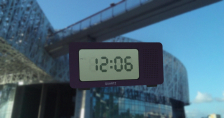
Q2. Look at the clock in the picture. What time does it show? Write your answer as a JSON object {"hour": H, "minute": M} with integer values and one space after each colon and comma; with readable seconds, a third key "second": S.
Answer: {"hour": 12, "minute": 6}
